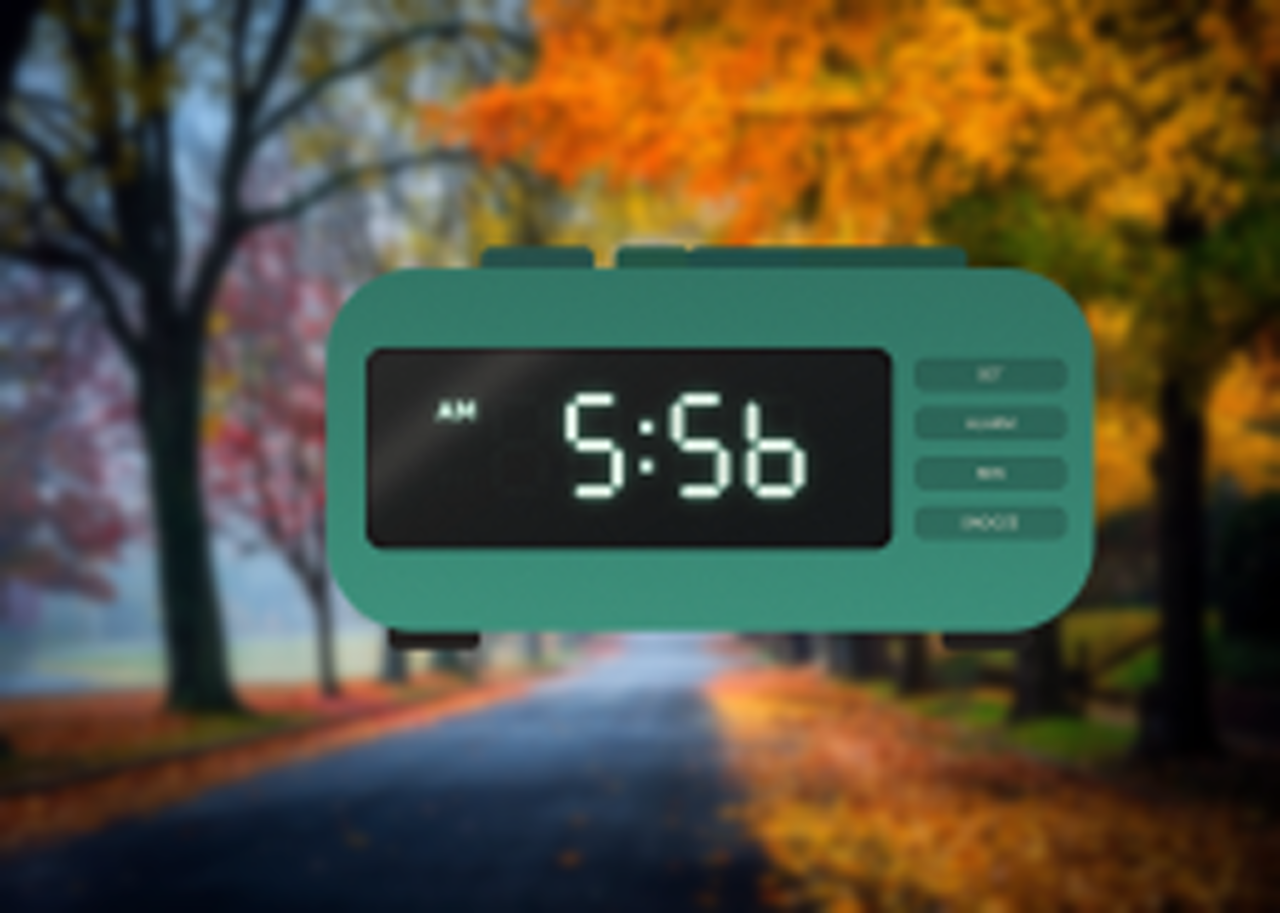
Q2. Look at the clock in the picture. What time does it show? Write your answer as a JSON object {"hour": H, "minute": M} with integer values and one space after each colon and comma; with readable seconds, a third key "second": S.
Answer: {"hour": 5, "minute": 56}
